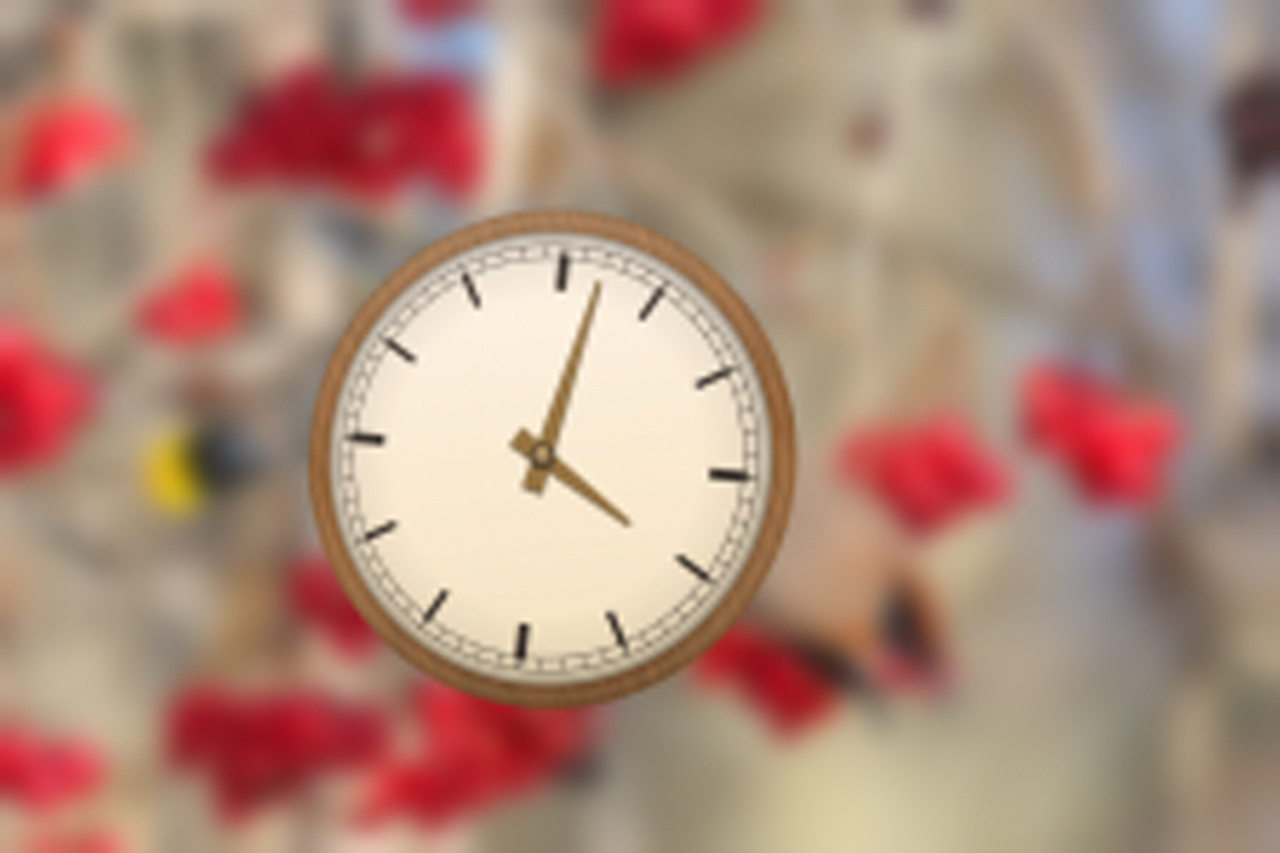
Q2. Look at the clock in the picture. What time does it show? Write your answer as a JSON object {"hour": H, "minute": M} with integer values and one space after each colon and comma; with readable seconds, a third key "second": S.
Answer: {"hour": 4, "minute": 2}
